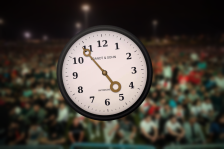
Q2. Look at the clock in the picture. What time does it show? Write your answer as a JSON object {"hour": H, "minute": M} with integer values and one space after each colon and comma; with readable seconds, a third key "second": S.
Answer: {"hour": 4, "minute": 54}
